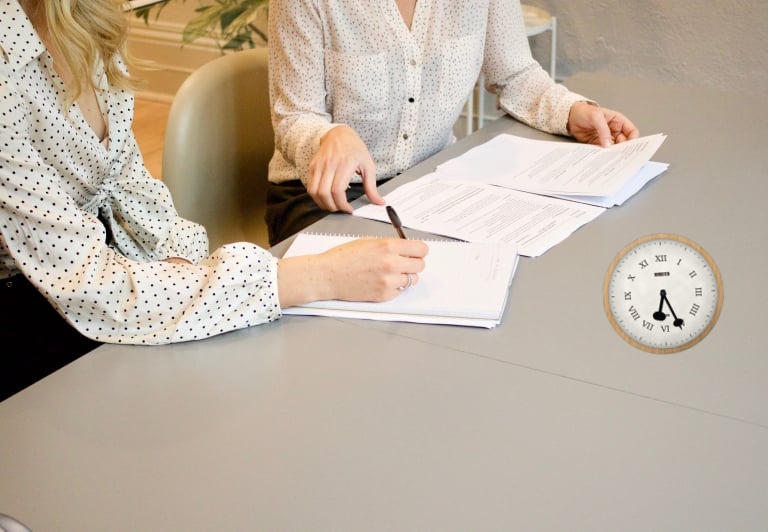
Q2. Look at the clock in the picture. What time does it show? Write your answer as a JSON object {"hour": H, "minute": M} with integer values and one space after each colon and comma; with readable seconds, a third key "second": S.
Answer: {"hour": 6, "minute": 26}
